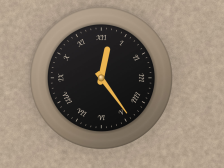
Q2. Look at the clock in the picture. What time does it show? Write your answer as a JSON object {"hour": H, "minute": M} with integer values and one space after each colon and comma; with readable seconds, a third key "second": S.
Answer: {"hour": 12, "minute": 24}
